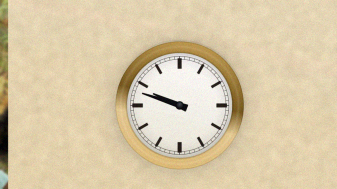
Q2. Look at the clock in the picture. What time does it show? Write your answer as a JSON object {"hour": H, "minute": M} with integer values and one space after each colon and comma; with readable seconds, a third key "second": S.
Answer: {"hour": 9, "minute": 48}
